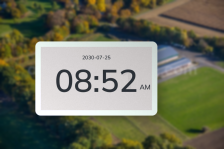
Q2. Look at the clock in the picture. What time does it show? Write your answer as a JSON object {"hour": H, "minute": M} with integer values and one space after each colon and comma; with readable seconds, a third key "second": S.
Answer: {"hour": 8, "minute": 52}
